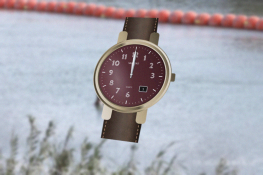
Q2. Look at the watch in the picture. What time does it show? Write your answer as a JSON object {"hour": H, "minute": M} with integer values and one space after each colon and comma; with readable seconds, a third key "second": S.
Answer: {"hour": 12, "minute": 0}
